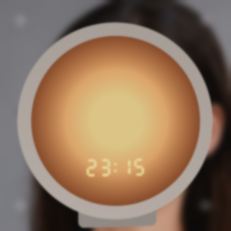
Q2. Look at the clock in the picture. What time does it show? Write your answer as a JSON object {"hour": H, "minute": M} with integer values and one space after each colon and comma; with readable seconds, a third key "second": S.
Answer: {"hour": 23, "minute": 15}
